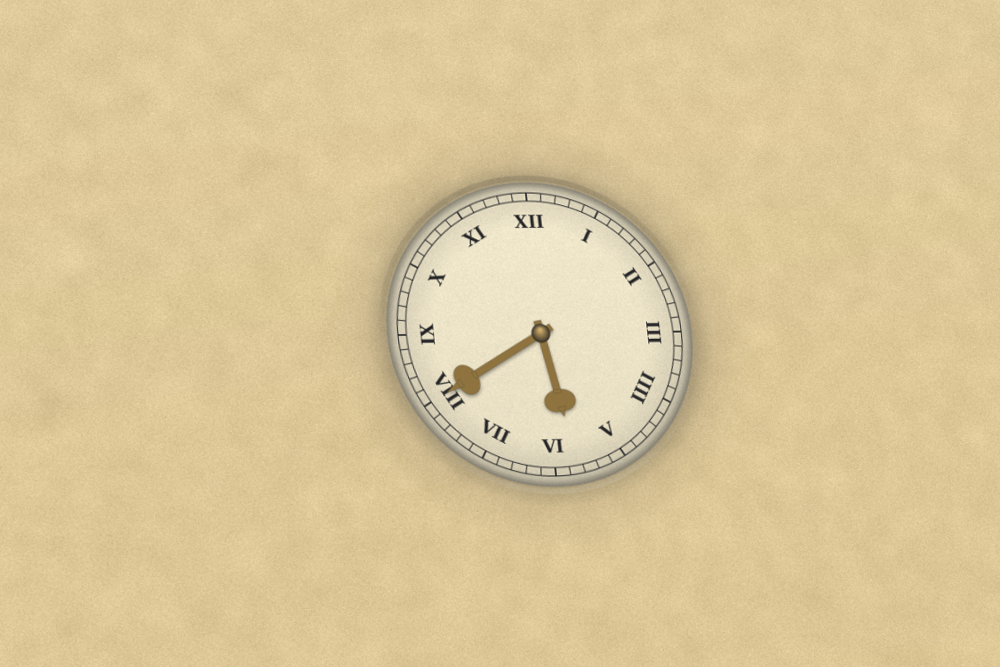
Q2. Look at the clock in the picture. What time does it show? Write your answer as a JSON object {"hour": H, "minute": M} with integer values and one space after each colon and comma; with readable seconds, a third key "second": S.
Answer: {"hour": 5, "minute": 40}
